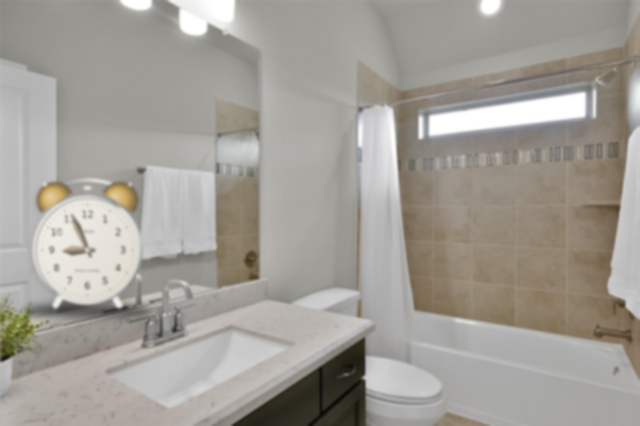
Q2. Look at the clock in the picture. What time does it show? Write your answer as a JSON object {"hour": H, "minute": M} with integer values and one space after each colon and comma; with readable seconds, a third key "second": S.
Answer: {"hour": 8, "minute": 56}
